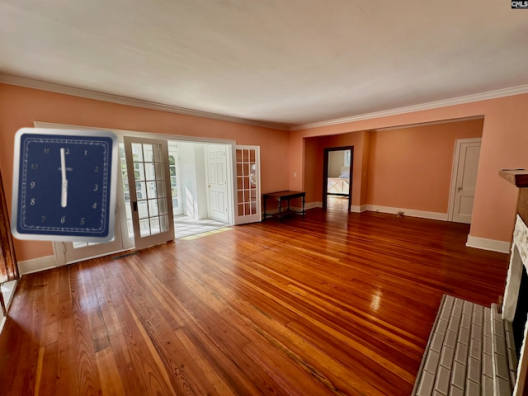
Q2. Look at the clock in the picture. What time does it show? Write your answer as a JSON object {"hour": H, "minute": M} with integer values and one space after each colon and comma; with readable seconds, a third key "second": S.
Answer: {"hour": 5, "minute": 59}
